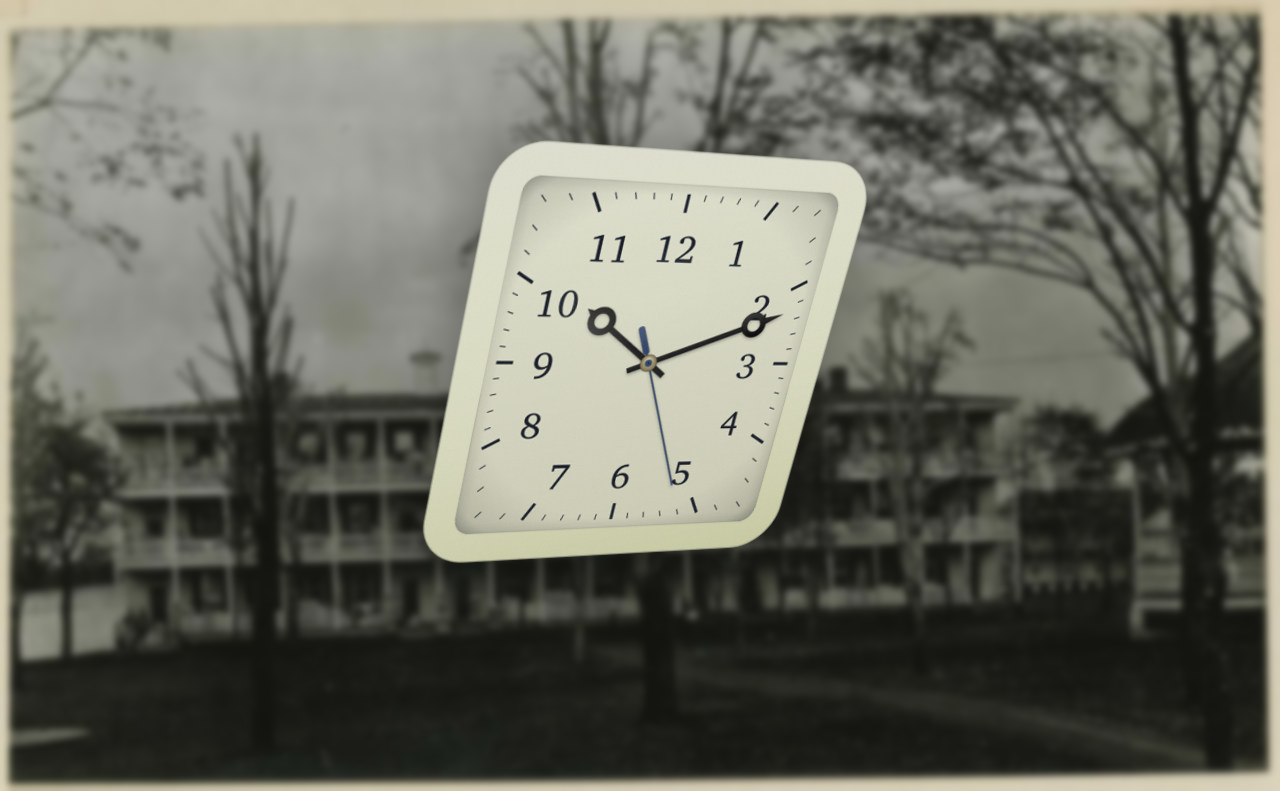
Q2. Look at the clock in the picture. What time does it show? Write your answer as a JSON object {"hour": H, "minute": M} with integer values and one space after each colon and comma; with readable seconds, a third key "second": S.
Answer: {"hour": 10, "minute": 11, "second": 26}
